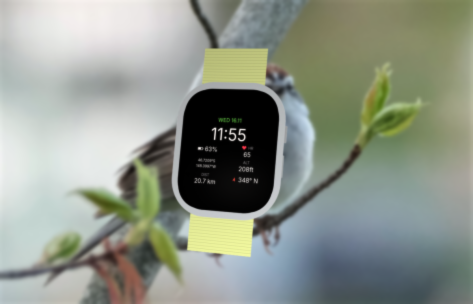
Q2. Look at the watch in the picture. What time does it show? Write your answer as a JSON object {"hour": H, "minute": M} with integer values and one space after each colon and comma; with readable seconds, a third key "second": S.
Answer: {"hour": 11, "minute": 55}
